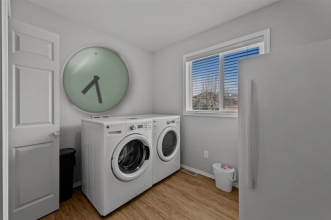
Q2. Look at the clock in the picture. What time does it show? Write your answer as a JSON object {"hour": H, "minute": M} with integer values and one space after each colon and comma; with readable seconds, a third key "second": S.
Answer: {"hour": 7, "minute": 28}
